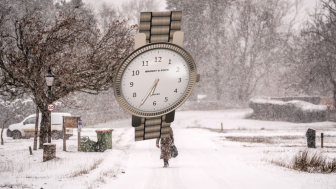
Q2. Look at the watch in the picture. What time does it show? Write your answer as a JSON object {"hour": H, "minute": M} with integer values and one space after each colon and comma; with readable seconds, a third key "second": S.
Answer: {"hour": 6, "minute": 35}
